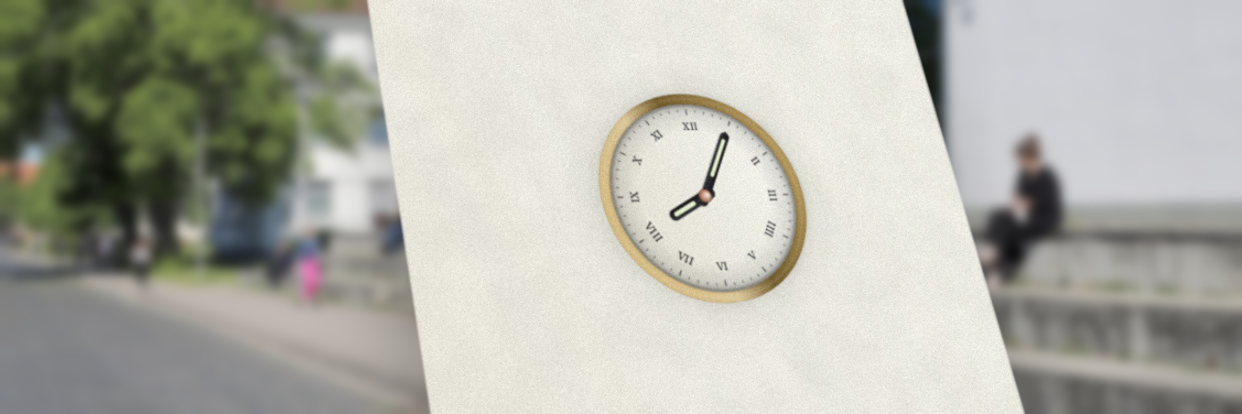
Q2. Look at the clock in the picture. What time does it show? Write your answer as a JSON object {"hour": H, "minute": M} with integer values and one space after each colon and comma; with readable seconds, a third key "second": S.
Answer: {"hour": 8, "minute": 5}
